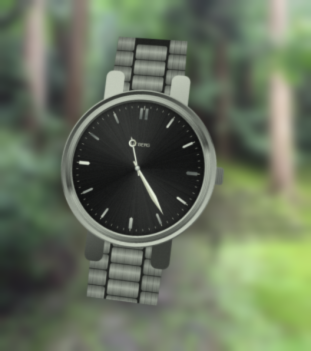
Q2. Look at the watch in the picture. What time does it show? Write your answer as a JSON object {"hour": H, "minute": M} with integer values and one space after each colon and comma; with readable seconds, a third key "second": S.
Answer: {"hour": 11, "minute": 24}
